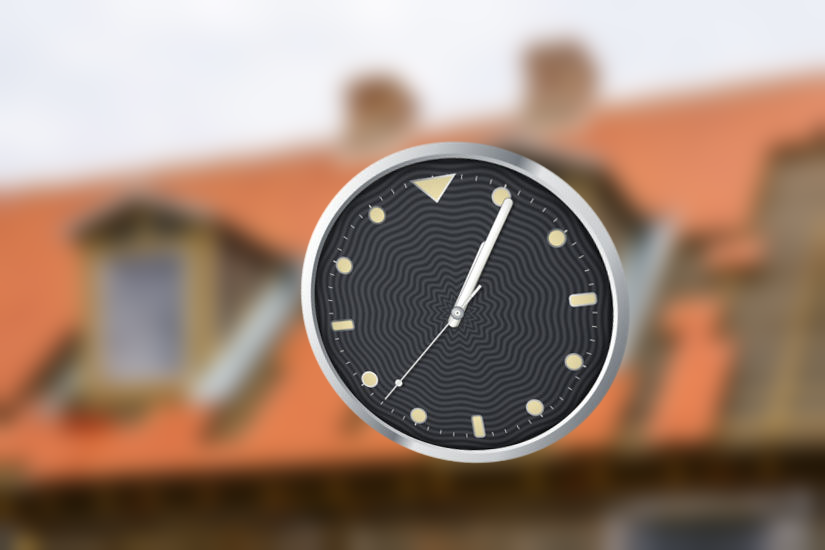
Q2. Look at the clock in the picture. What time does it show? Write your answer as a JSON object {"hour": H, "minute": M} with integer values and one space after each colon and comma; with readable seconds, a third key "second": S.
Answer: {"hour": 1, "minute": 5, "second": 38}
